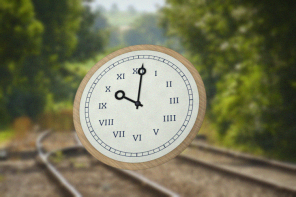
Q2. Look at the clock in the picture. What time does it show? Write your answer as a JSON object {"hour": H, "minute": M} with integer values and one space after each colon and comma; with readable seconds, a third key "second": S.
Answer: {"hour": 10, "minute": 1}
